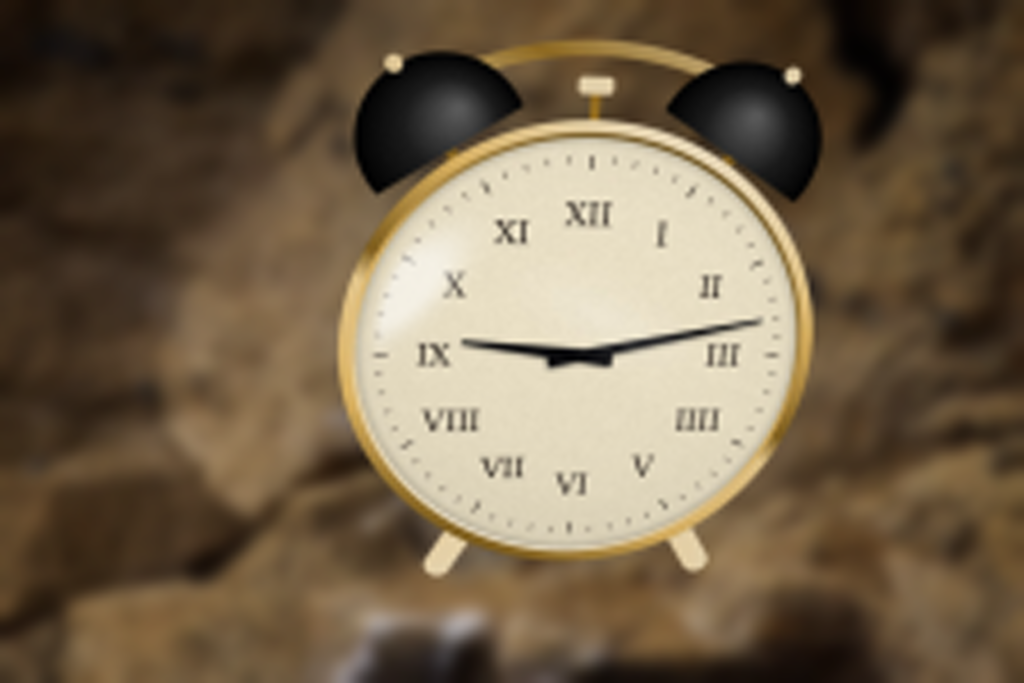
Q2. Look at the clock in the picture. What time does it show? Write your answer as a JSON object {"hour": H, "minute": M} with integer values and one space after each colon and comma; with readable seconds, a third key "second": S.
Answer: {"hour": 9, "minute": 13}
